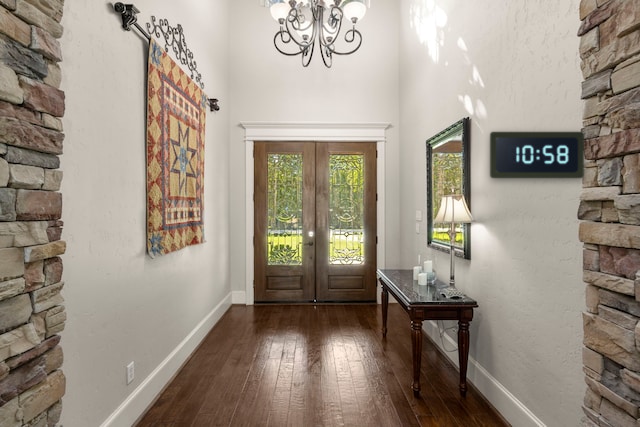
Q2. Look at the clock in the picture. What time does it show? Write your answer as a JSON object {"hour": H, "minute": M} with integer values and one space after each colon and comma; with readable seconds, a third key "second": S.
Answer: {"hour": 10, "minute": 58}
